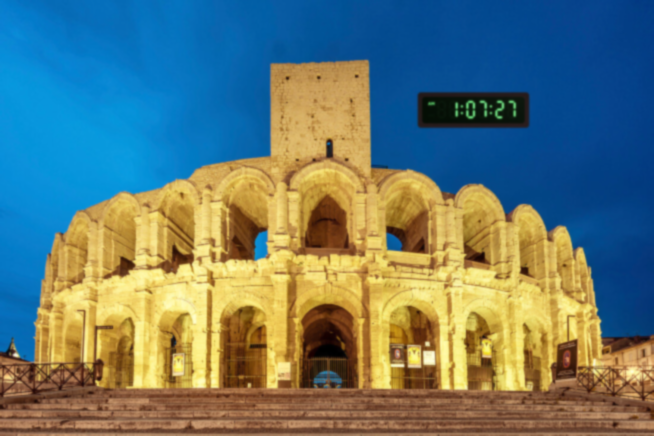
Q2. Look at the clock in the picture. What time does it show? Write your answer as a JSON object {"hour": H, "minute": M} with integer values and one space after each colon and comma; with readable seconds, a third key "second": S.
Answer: {"hour": 1, "minute": 7, "second": 27}
